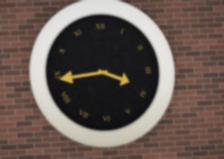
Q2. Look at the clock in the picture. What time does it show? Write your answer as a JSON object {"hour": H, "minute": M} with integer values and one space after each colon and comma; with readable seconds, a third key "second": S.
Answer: {"hour": 3, "minute": 44}
